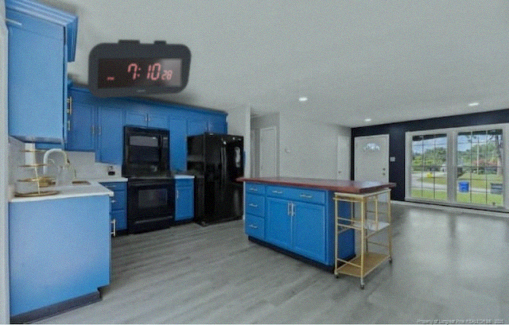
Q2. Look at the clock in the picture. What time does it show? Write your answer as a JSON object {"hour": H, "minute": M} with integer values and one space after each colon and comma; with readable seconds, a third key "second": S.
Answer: {"hour": 7, "minute": 10, "second": 28}
